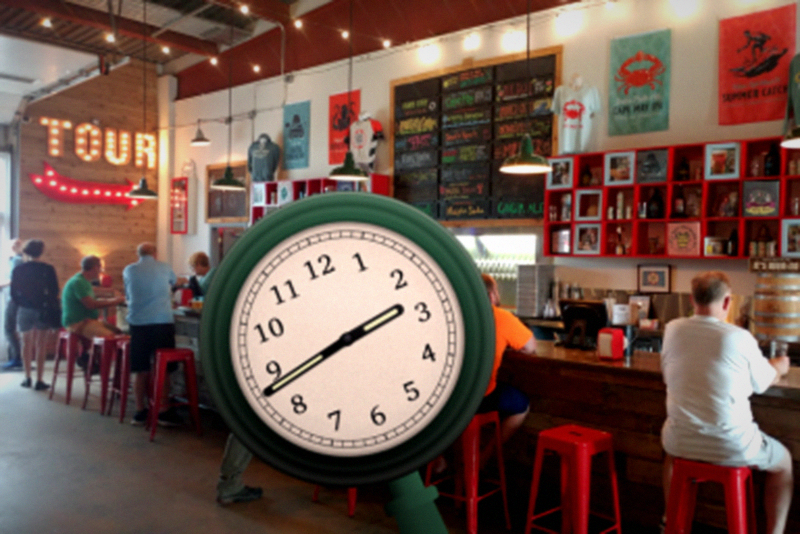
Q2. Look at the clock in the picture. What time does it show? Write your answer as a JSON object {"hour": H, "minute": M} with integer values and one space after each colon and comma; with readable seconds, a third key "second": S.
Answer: {"hour": 2, "minute": 43}
